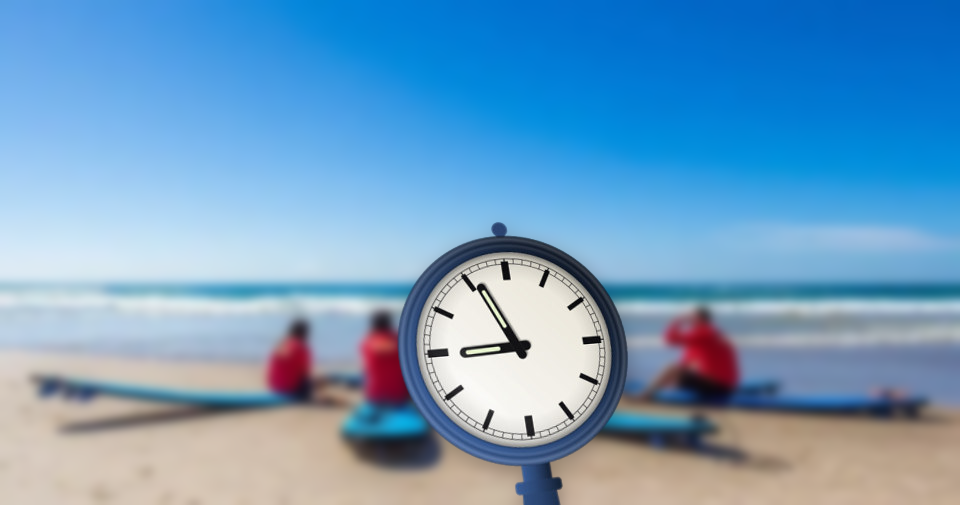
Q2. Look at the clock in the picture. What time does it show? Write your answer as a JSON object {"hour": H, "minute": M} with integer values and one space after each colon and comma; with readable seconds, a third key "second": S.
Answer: {"hour": 8, "minute": 56}
